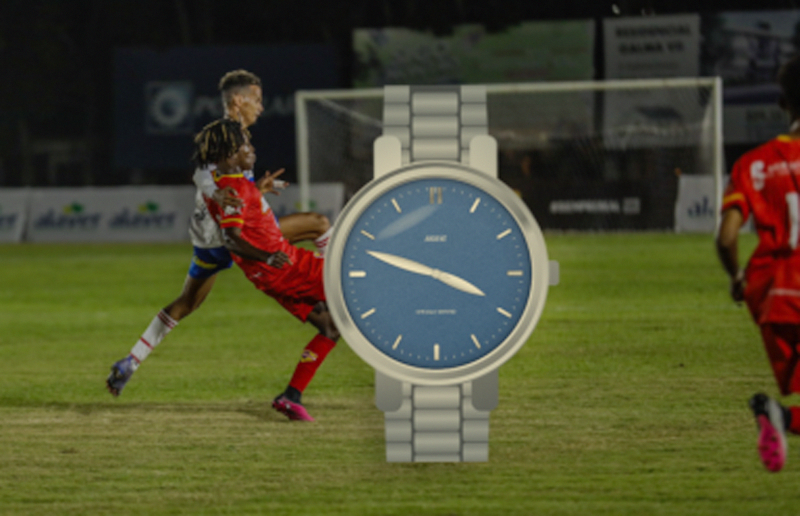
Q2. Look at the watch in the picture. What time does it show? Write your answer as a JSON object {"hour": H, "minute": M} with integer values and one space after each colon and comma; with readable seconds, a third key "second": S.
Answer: {"hour": 3, "minute": 48}
